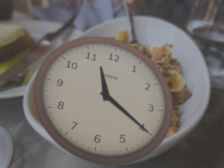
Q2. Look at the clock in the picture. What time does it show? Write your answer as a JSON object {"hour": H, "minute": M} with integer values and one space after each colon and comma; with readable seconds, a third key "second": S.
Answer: {"hour": 11, "minute": 20}
